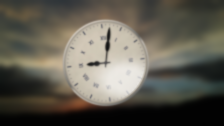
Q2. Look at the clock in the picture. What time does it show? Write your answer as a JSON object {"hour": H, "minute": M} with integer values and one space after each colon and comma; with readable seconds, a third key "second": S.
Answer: {"hour": 9, "minute": 2}
